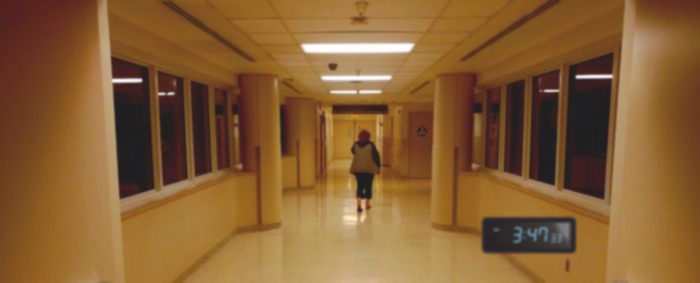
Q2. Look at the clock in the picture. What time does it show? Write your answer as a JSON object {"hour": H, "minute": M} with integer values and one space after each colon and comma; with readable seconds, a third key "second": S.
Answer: {"hour": 3, "minute": 47}
